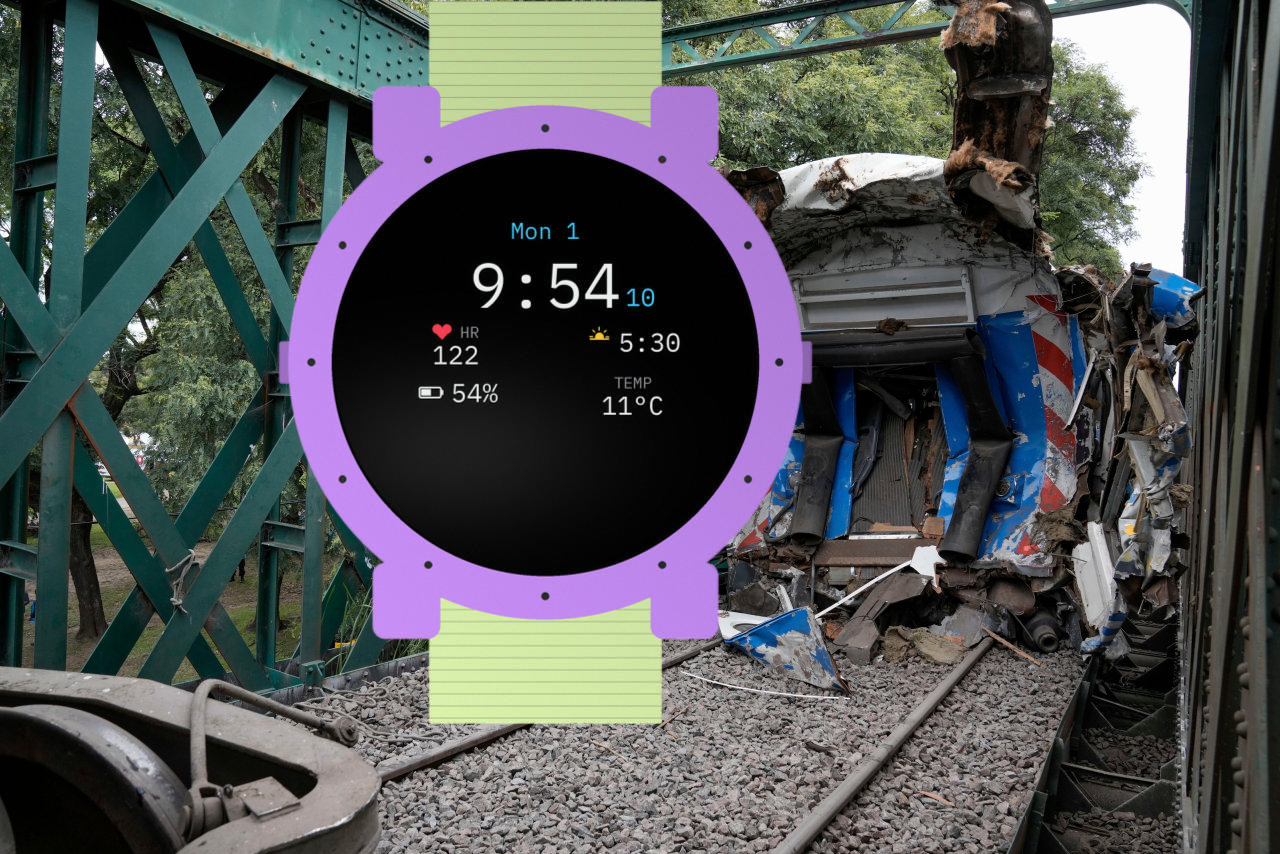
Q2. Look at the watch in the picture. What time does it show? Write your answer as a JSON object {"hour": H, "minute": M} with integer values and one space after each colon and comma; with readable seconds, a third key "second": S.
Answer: {"hour": 9, "minute": 54, "second": 10}
